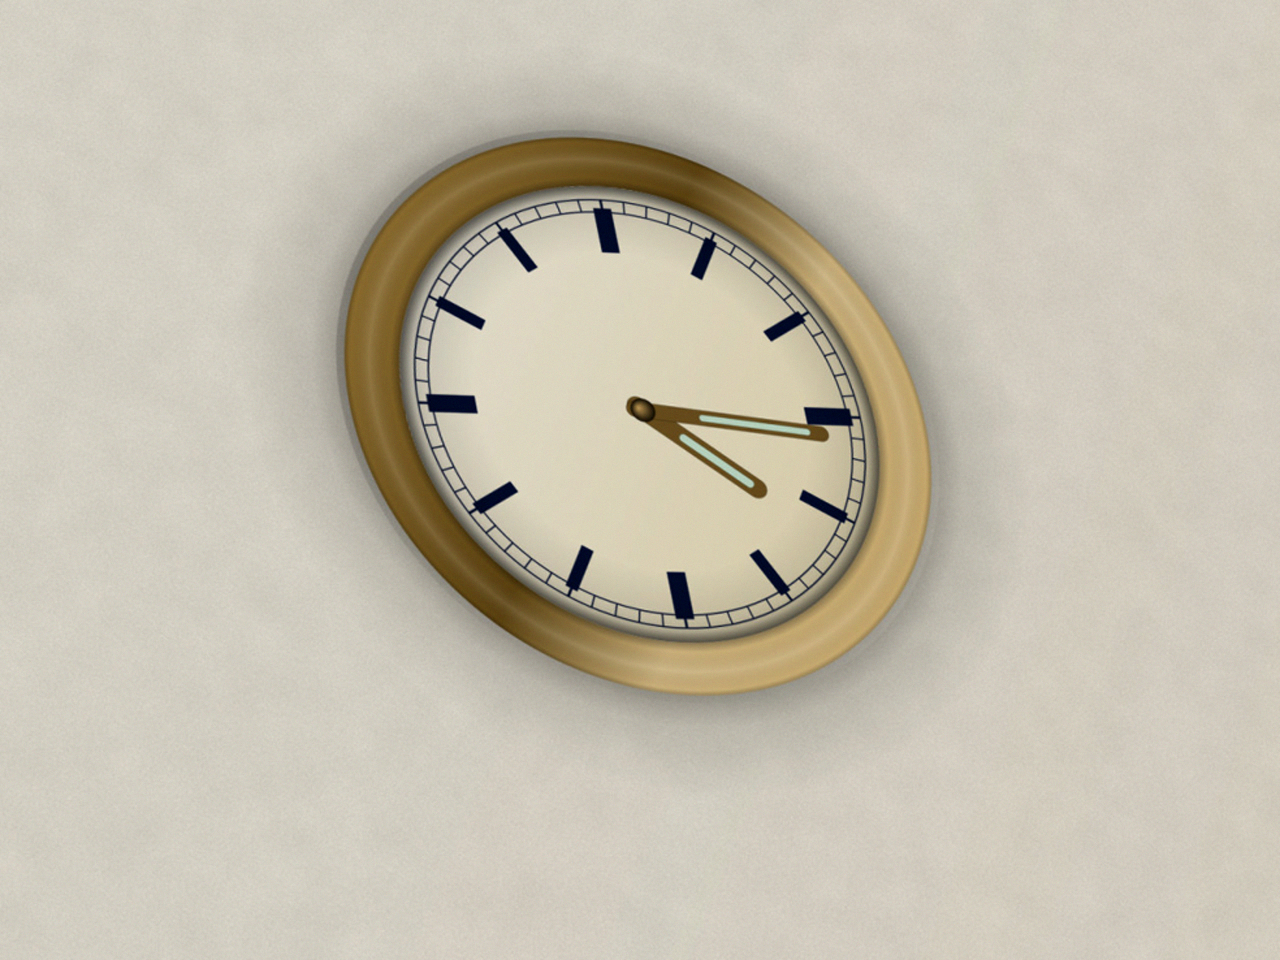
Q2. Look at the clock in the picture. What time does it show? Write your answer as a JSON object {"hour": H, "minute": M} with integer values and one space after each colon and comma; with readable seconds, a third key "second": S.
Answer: {"hour": 4, "minute": 16}
